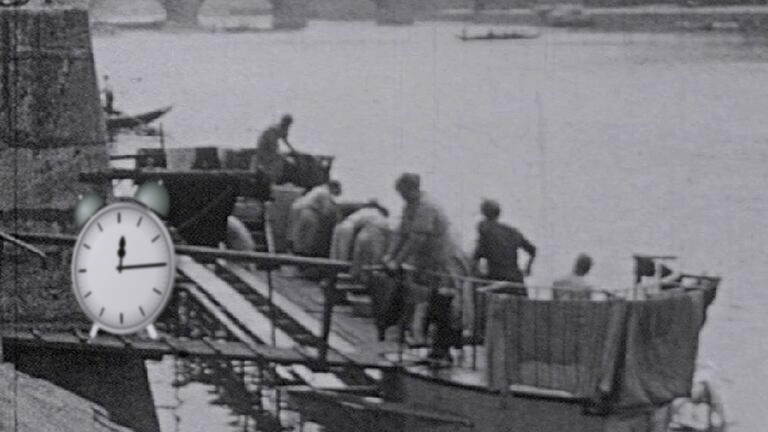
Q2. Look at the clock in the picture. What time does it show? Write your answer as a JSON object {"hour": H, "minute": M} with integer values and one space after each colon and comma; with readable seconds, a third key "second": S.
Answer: {"hour": 12, "minute": 15}
